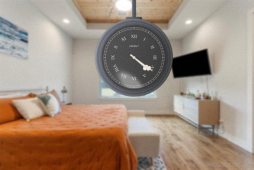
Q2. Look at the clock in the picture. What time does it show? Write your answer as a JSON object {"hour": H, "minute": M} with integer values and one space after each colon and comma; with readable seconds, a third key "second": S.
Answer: {"hour": 4, "minute": 21}
